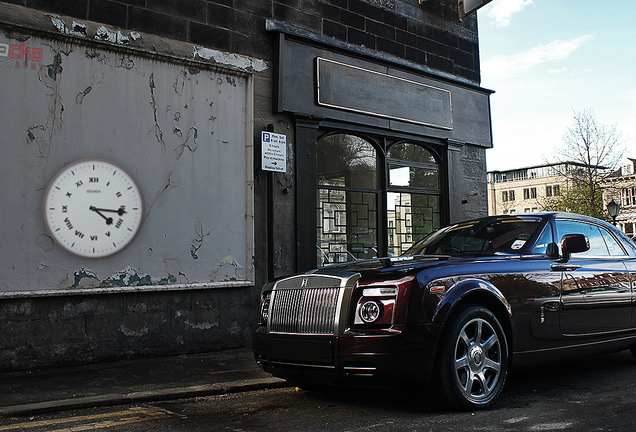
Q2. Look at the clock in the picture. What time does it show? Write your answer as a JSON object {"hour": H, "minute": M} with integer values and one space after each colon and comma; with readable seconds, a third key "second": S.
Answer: {"hour": 4, "minute": 16}
